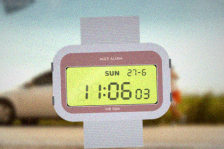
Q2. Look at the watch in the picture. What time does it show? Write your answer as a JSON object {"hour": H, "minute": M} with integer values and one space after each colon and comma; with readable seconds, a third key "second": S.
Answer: {"hour": 11, "minute": 6, "second": 3}
